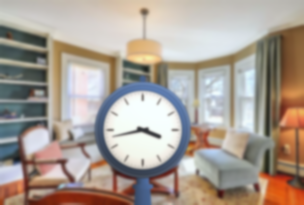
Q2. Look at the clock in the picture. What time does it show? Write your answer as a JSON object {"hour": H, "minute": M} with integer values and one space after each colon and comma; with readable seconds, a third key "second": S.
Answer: {"hour": 3, "minute": 43}
